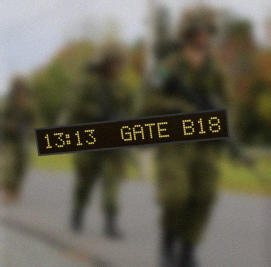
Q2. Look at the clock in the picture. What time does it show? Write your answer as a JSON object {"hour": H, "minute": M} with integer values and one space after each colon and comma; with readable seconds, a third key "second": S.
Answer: {"hour": 13, "minute": 13}
